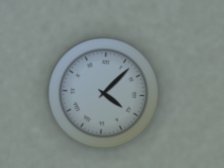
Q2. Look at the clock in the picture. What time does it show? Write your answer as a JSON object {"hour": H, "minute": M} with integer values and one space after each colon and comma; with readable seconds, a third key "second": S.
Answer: {"hour": 4, "minute": 7}
